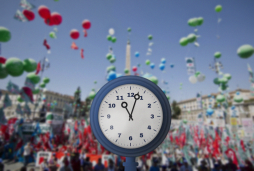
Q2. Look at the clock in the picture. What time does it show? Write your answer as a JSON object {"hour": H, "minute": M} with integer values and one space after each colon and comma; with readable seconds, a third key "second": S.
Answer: {"hour": 11, "minute": 3}
